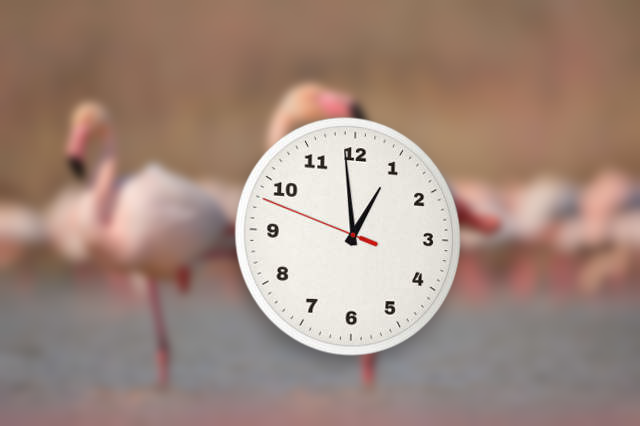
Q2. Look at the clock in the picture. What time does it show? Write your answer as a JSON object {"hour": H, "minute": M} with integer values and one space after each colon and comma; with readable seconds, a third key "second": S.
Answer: {"hour": 12, "minute": 58, "second": 48}
